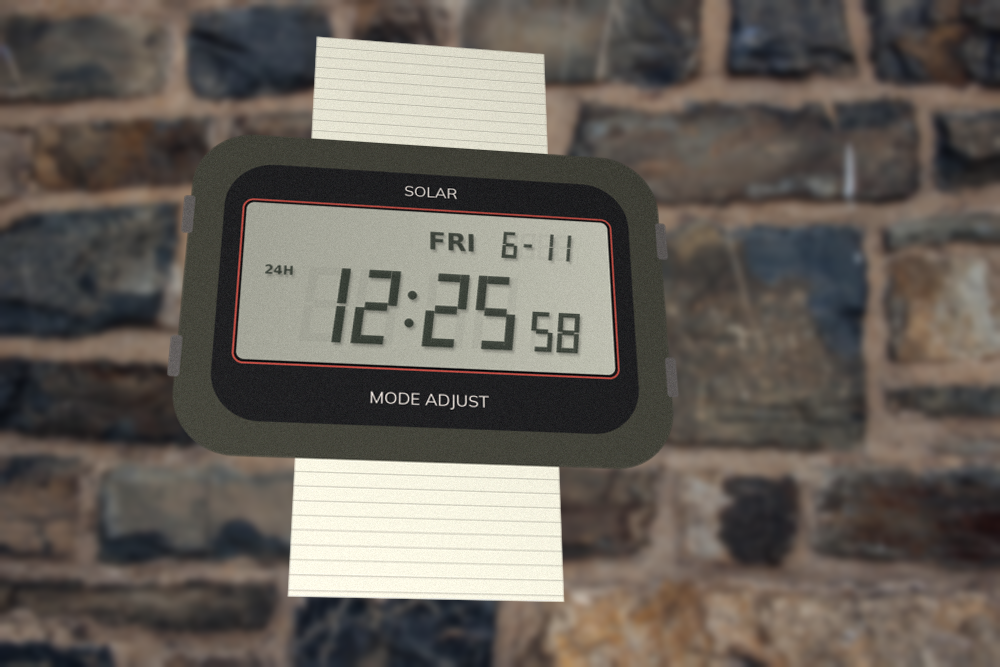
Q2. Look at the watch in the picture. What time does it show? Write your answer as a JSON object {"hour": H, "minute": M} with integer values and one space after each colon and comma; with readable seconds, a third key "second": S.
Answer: {"hour": 12, "minute": 25, "second": 58}
